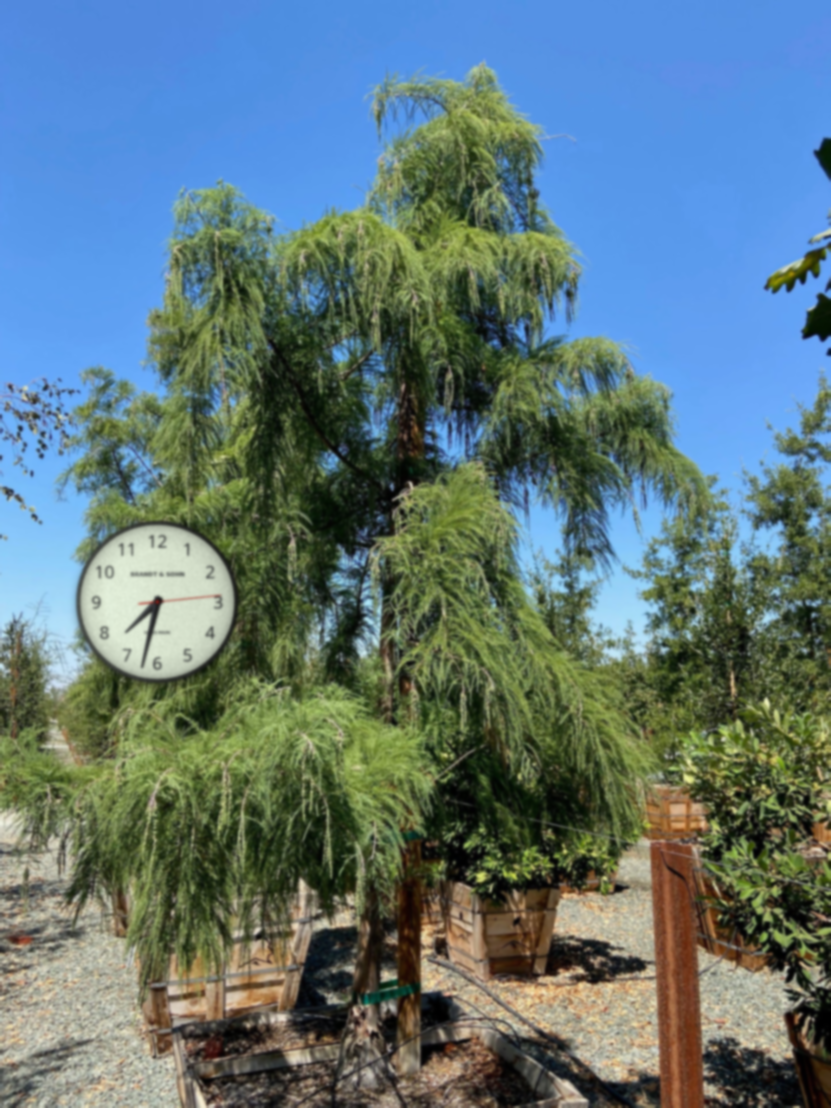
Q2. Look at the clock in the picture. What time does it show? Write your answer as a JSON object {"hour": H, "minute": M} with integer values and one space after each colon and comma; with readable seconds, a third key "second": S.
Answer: {"hour": 7, "minute": 32, "second": 14}
